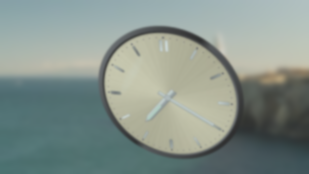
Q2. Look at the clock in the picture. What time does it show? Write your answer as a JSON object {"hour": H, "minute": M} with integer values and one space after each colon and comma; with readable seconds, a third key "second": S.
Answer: {"hour": 7, "minute": 20}
